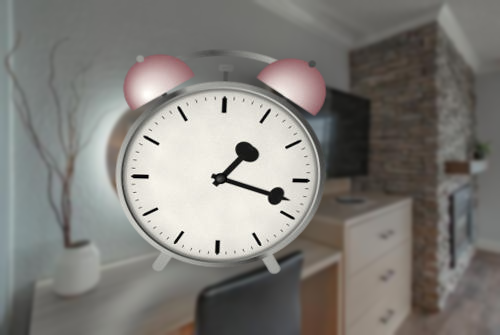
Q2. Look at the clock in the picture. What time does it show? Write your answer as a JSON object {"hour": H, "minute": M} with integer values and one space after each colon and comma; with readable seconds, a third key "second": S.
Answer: {"hour": 1, "minute": 18}
